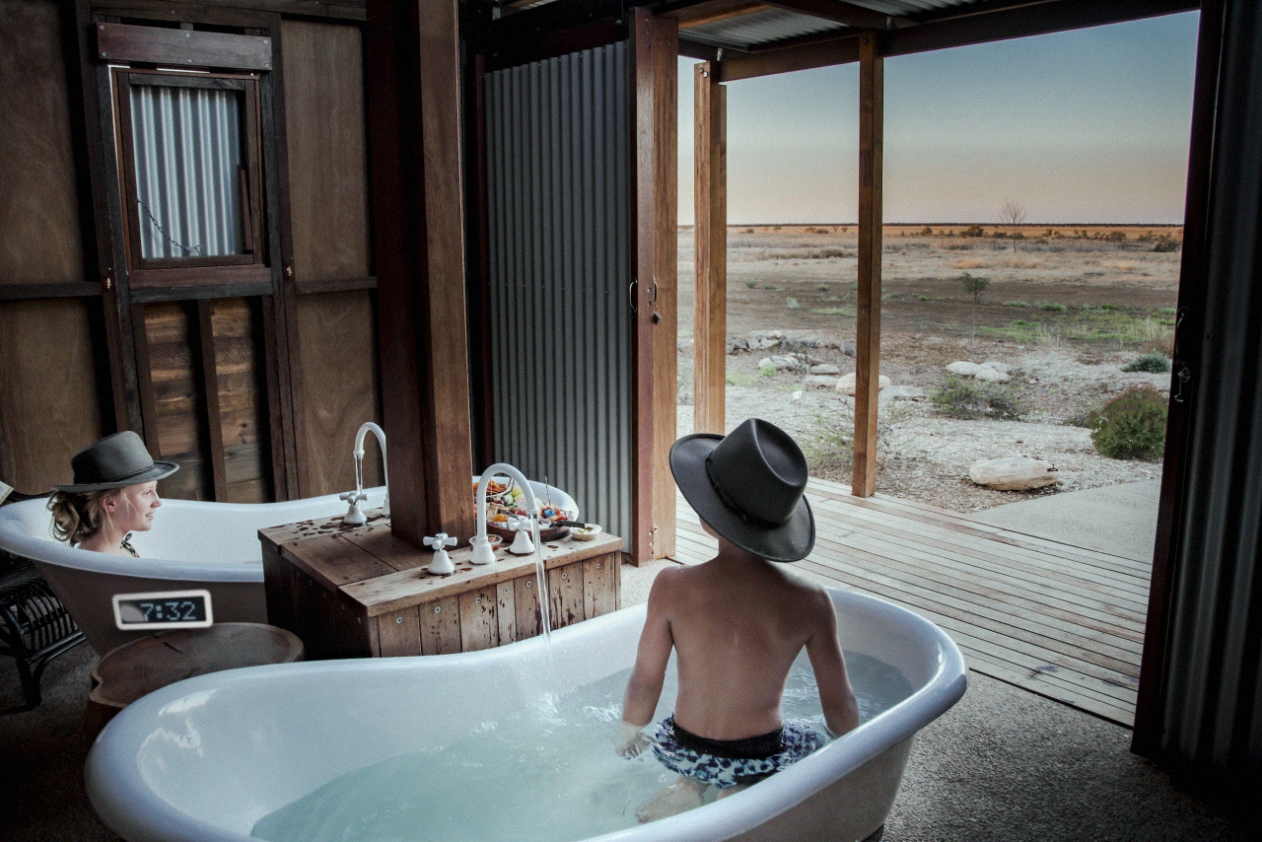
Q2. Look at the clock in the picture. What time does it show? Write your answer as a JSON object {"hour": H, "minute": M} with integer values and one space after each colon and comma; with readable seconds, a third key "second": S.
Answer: {"hour": 7, "minute": 32}
